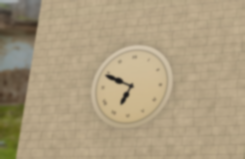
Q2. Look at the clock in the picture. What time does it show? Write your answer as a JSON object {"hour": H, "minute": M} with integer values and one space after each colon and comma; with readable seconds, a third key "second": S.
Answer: {"hour": 6, "minute": 49}
